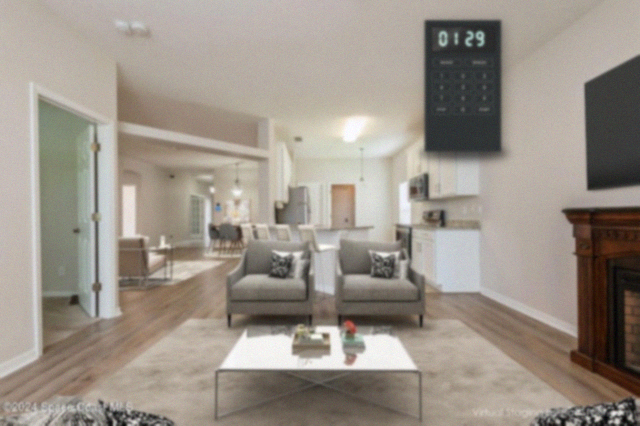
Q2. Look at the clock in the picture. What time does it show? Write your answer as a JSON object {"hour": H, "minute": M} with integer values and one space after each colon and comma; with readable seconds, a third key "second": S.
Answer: {"hour": 1, "minute": 29}
